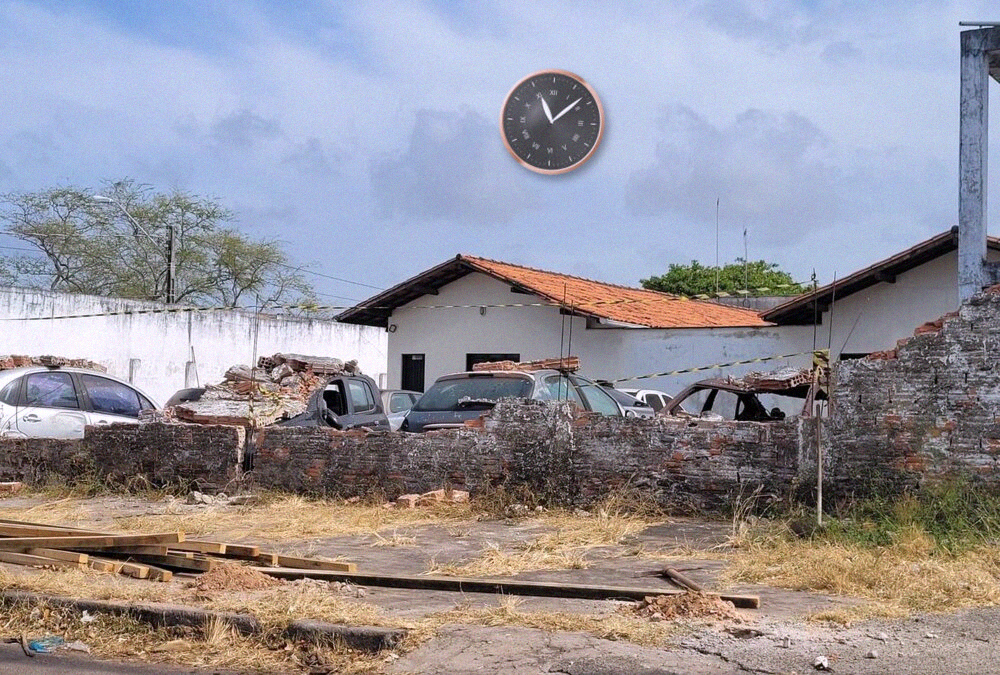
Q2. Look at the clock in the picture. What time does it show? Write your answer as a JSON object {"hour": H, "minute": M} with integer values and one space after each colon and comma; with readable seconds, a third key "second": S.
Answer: {"hour": 11, "minute": 8}
